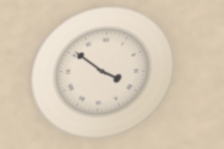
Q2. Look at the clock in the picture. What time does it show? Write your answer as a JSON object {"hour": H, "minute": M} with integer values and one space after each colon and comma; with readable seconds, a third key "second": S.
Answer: {"hour": 3, "minute": 51}
